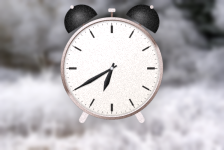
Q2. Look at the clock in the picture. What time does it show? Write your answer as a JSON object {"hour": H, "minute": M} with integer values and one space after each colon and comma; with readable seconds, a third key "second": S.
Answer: {"hour": 6, "minute": 40}
